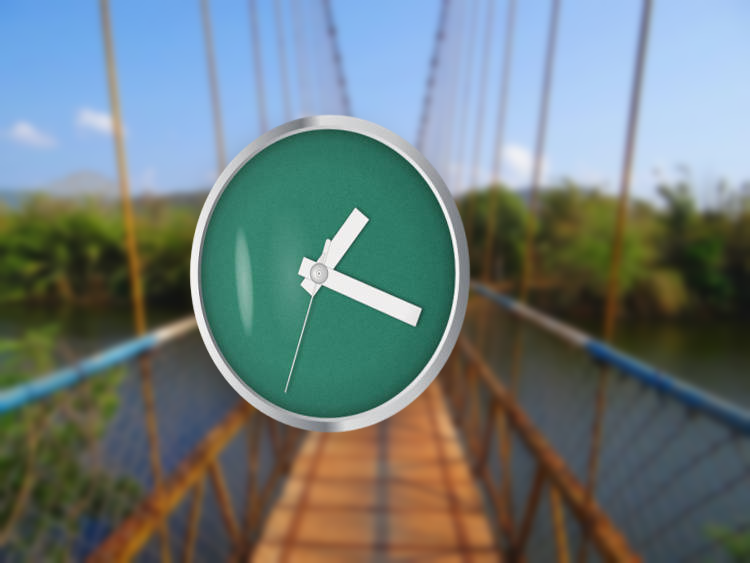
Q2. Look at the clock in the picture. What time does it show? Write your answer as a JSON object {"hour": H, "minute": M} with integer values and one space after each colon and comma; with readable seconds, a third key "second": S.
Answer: {"hour": 1, "minute": 18, "second": 33}
